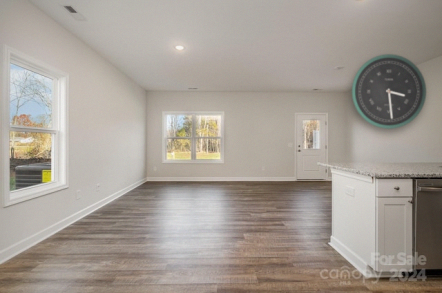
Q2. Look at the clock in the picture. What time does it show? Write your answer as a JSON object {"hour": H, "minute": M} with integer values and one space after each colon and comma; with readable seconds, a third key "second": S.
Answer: {"hour": 3, "minute": 29}
